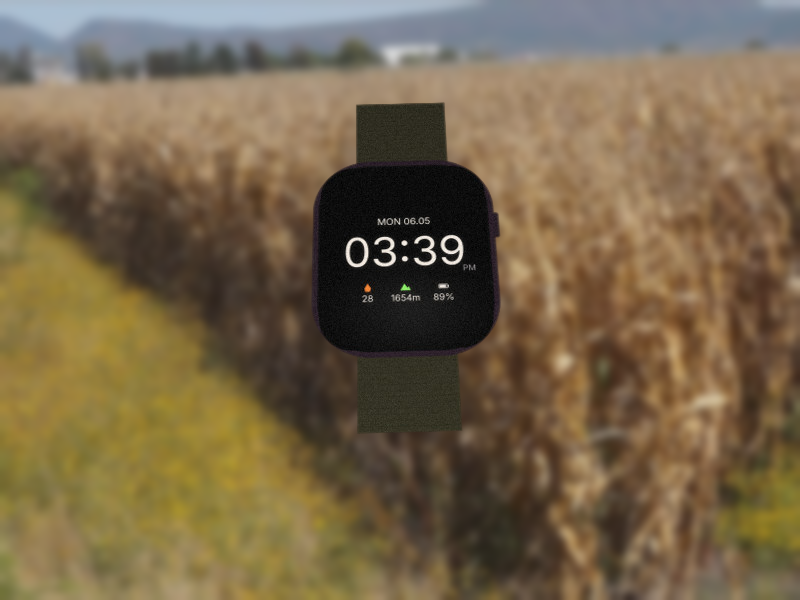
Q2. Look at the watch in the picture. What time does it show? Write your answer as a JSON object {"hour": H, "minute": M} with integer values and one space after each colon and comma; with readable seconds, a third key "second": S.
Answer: {"hour": 3, "minute": 39}
